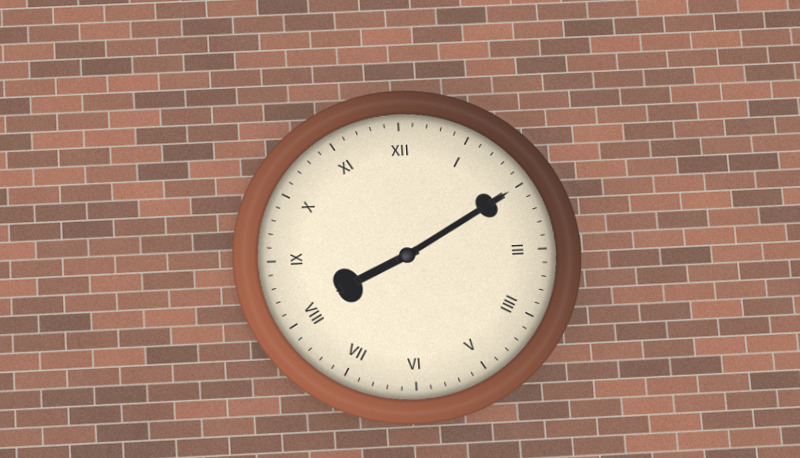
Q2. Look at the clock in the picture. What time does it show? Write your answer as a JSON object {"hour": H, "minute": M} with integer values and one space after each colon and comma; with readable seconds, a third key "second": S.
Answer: {"hour": 8, "minute": 10}
